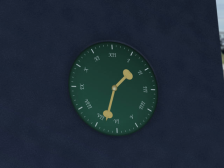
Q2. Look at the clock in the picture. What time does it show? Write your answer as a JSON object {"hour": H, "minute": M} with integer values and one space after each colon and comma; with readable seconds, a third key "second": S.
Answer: {"hour": 1, "minute": 33}
